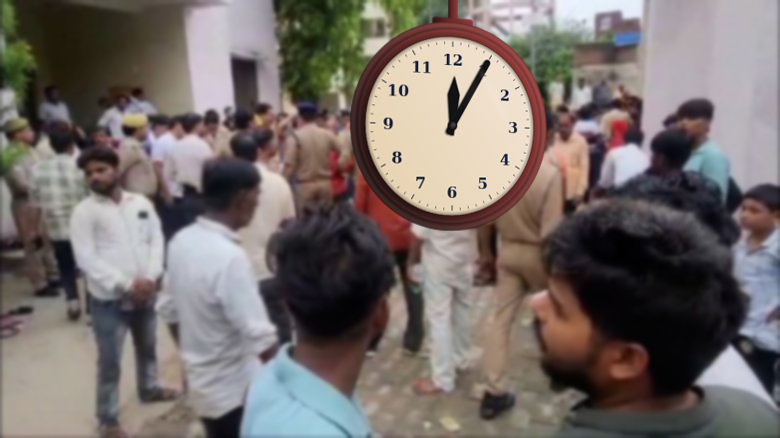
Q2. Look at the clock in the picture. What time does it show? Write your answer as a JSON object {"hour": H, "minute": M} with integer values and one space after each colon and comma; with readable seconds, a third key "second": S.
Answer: {"hour": 12, "minute": 5}
